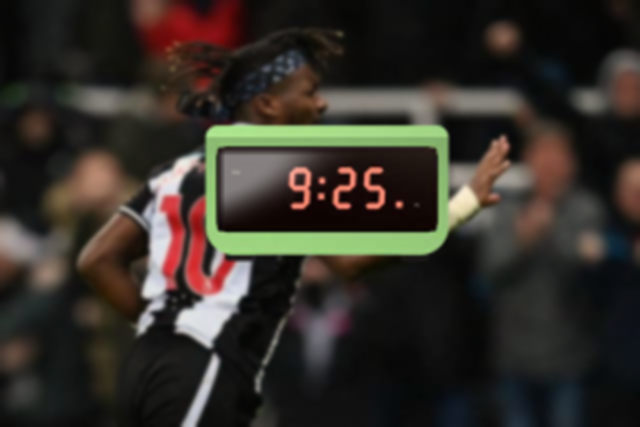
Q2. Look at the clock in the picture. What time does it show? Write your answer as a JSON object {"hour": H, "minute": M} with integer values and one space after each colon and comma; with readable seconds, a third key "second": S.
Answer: {"hour": 9, "minute": 25}
